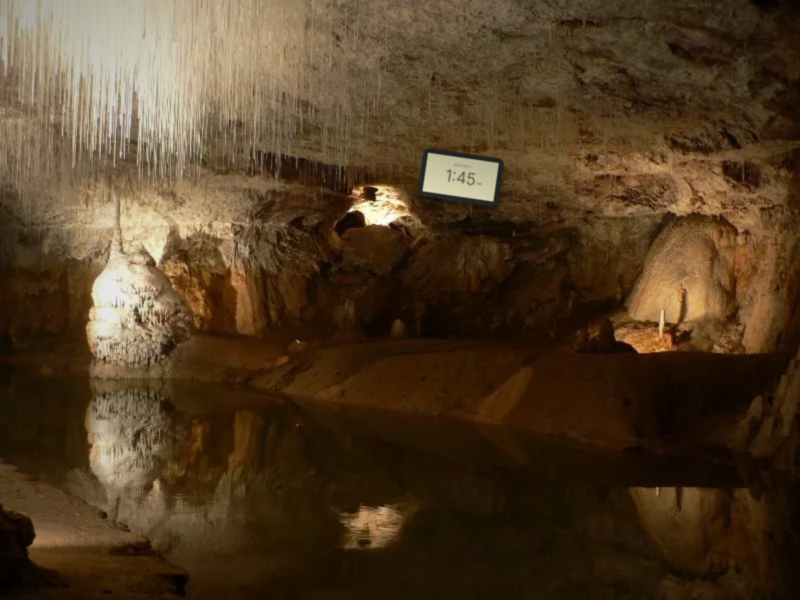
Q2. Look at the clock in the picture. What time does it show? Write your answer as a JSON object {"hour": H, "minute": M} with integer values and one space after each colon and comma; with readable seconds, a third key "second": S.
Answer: {"hour": 1, "minute": 45}
